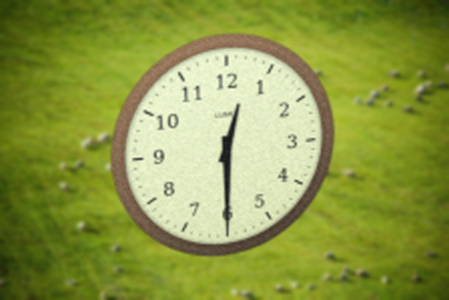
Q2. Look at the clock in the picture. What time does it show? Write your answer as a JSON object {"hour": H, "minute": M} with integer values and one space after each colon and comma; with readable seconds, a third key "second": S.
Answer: {"hour": 12, "minute": 30}
